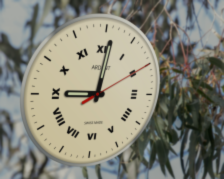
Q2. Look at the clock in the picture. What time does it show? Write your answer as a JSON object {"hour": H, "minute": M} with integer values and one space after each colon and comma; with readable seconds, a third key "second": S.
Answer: {"hour": 9, "minute": 1, "second": 10}
